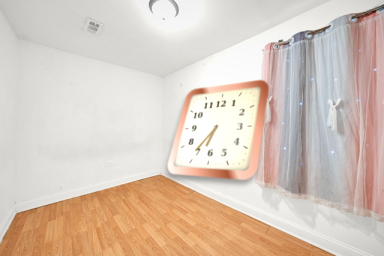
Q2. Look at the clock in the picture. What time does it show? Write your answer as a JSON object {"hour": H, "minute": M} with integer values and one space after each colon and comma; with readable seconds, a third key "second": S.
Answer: {"hour": 6, "minute": 36}
